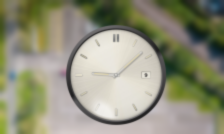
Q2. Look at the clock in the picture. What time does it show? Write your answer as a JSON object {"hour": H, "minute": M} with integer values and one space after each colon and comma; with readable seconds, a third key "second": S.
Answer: {"hour": 9, "minute": 8}
